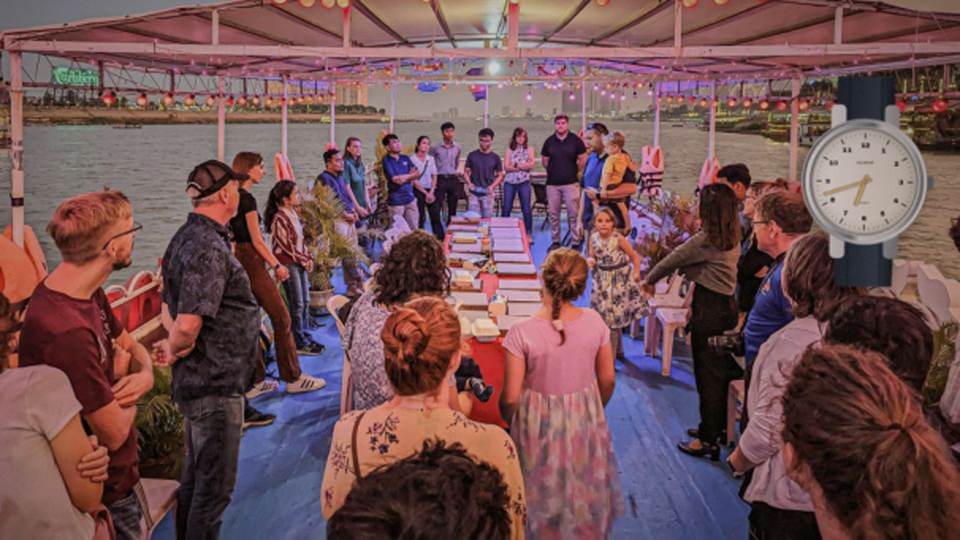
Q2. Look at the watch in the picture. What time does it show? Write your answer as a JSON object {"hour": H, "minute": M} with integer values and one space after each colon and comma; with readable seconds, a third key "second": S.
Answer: {"hour": 6, "minute": 42}
